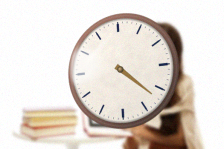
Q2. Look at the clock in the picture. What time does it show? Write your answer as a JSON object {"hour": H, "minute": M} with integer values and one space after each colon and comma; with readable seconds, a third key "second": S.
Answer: {"hour": 4, "minute": 22}
